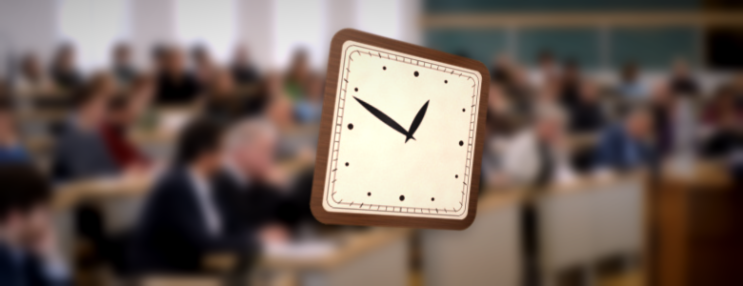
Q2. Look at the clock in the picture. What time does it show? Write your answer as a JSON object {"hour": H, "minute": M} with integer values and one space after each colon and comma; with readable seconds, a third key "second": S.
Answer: {"hour": 12, "minute": 49}
